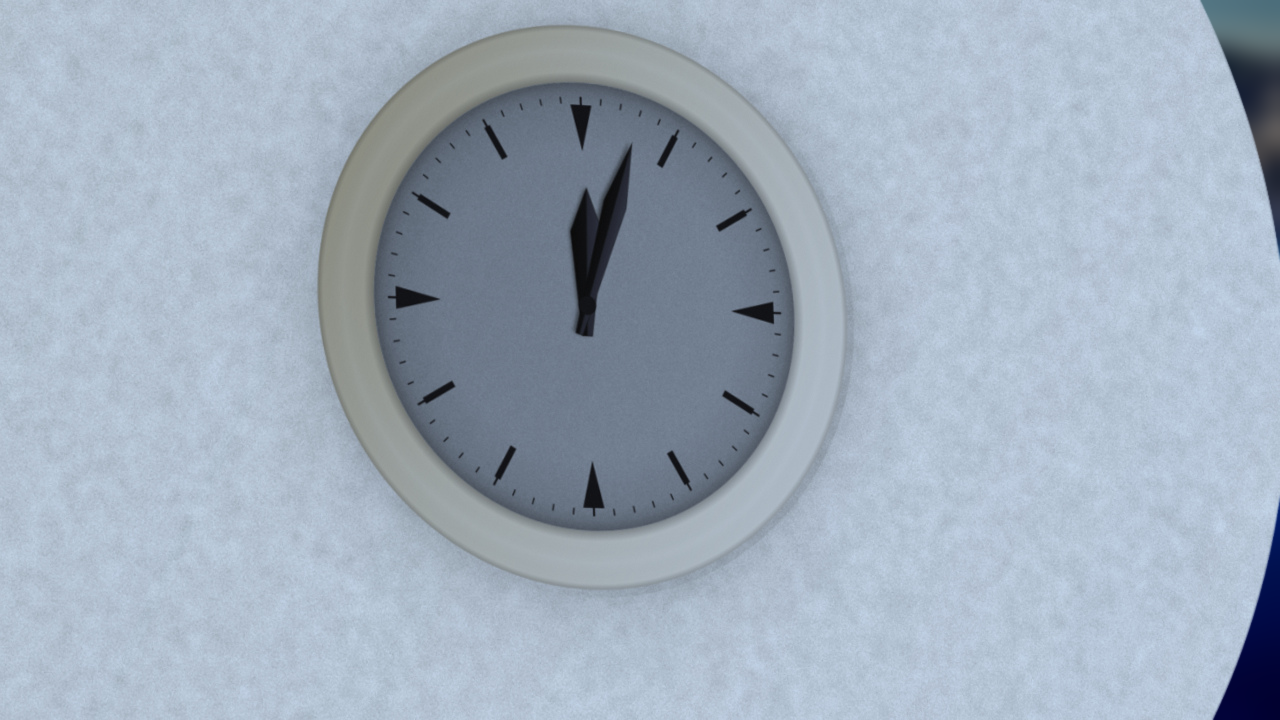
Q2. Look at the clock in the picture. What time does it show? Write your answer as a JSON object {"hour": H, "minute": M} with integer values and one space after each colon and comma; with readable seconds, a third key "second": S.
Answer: {"hour": 12, "minute": 3}
